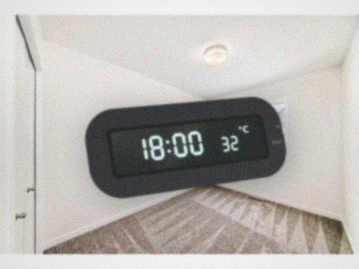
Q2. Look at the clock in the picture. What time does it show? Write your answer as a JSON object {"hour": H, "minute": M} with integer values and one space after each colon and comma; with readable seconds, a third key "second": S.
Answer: {"hour": 18, "minute": 0}
